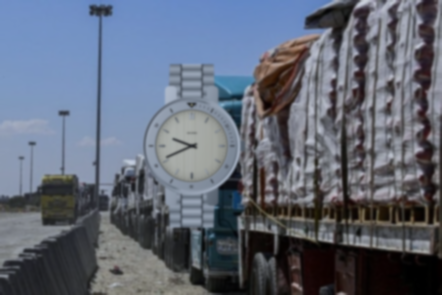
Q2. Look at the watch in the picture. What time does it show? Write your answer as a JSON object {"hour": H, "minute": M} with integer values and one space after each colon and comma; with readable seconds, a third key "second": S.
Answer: {"hour": 9, "minute": 41}
